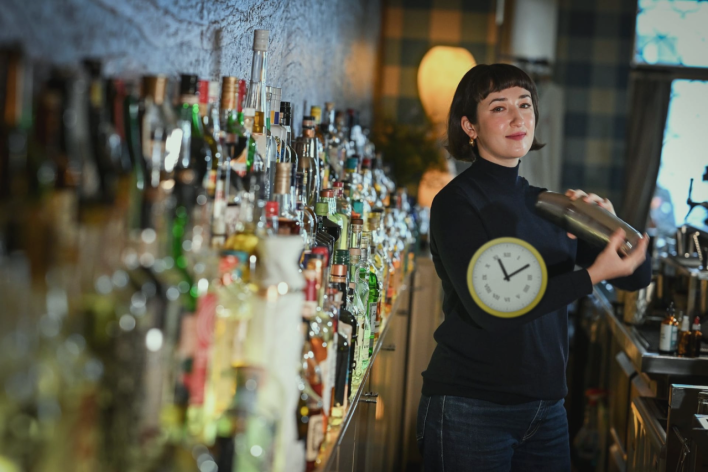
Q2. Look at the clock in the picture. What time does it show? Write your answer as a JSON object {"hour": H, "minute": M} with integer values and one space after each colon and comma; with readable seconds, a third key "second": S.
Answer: {"hour": 11, "minute": 10}
